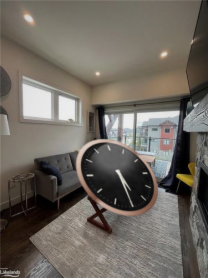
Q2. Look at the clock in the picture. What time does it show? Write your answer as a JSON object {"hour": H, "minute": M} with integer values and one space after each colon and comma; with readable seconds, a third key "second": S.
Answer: {"hour": 5, "minute": 30}
